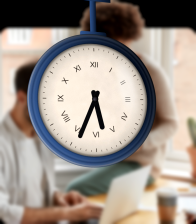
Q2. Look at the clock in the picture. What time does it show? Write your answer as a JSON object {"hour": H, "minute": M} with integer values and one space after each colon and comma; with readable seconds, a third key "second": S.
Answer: {"hour": 5, "minute": 34}
